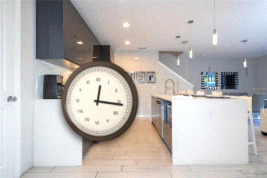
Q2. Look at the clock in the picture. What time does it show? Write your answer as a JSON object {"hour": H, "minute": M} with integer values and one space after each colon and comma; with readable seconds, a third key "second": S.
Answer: {"hour": 12, "minute": 16}
